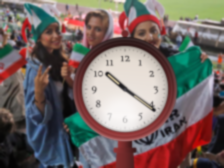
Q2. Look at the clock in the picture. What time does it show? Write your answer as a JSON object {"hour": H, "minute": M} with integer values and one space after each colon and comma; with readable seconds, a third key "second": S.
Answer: {"hour": 10, "minute": 21}
